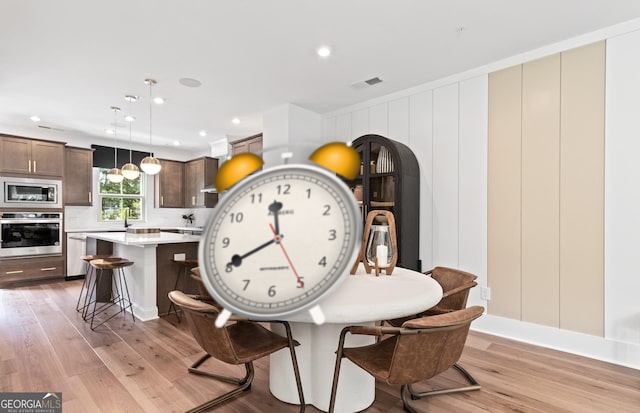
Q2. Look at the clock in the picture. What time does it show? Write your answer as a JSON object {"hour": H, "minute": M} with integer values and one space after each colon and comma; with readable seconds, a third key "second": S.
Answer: {"hour": 11, "minute": 40, "second": 25}
